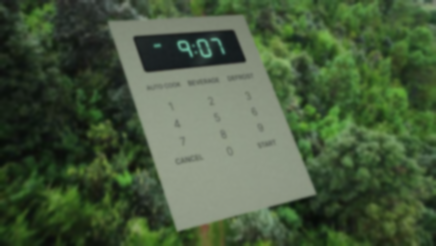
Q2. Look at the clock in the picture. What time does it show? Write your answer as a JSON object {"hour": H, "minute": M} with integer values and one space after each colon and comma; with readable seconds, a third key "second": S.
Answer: {"hour": 9, "minute": 7}
